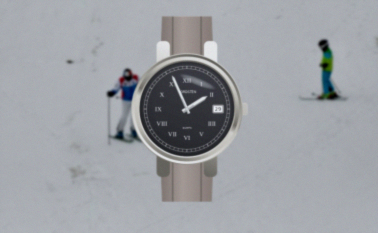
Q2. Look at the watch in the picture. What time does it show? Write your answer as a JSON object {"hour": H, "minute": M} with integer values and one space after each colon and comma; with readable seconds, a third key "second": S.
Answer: {"hour": 1, "minute": 56}
